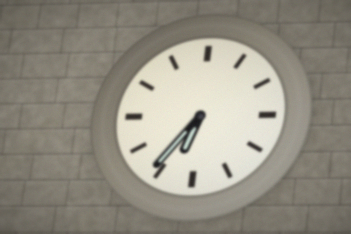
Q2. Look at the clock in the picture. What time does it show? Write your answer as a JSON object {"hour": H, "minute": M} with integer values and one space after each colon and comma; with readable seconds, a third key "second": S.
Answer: {"hour": 6, "minute": 36}
